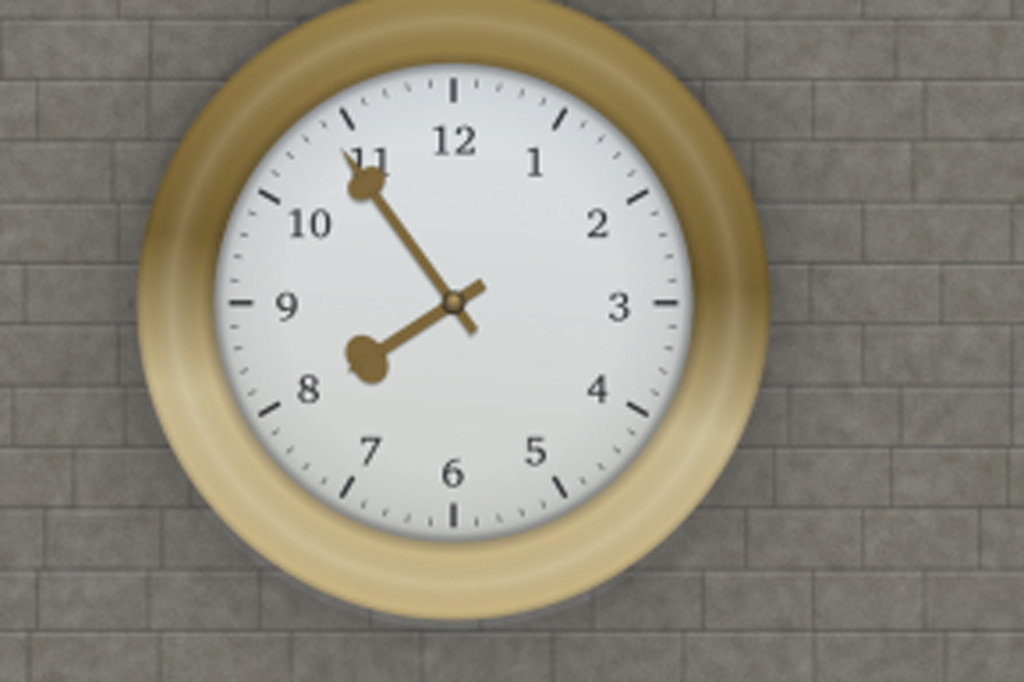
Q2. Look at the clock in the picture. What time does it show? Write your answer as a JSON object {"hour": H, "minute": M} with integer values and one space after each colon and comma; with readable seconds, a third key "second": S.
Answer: {"hour": 7, "minute": 54}
